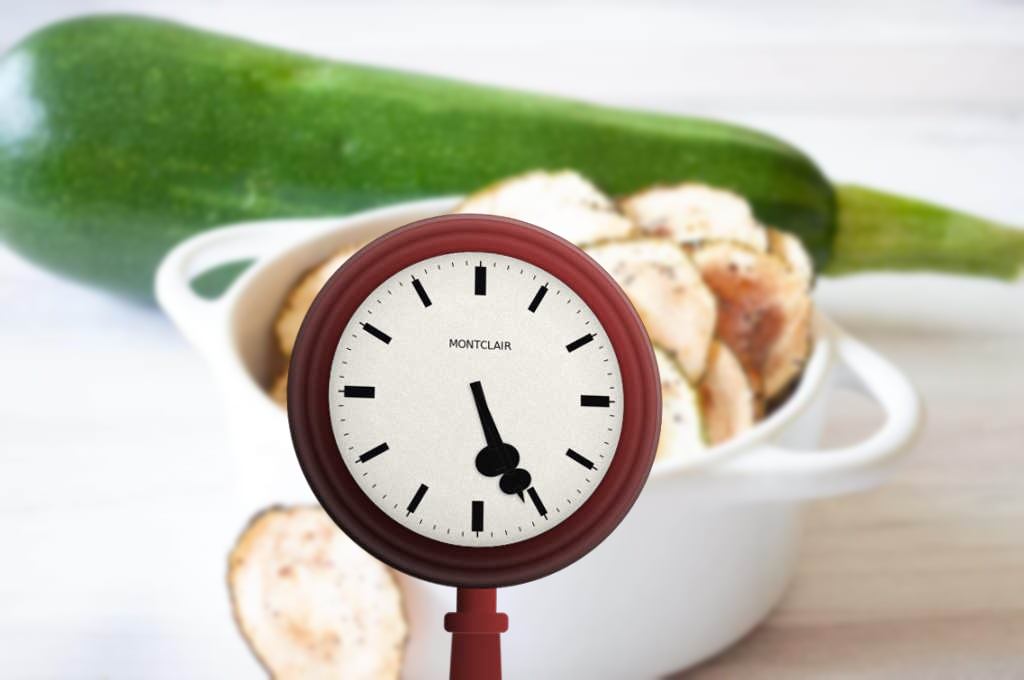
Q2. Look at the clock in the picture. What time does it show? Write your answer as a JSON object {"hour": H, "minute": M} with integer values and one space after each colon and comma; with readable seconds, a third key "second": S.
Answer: {"hour": 5, "minute": 26}
